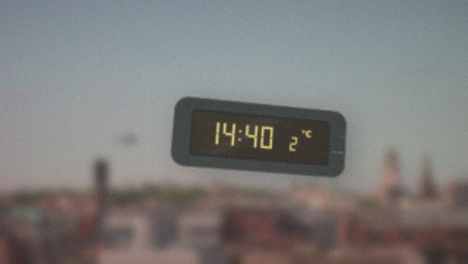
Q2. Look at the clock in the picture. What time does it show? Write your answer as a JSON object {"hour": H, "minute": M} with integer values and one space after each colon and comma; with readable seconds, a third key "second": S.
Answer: {"hour": 14, "minute": 40}
